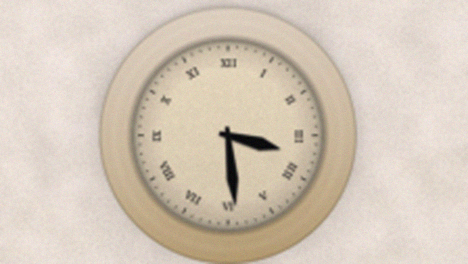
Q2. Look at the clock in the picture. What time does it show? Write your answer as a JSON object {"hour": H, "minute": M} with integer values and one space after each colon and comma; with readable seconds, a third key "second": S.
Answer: {"hour": 3, "minute": 29}
